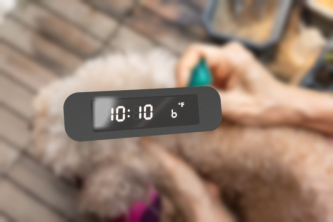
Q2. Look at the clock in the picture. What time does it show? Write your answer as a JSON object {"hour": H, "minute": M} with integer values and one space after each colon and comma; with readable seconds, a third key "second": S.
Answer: {"hour": 10, "minute": 10}
